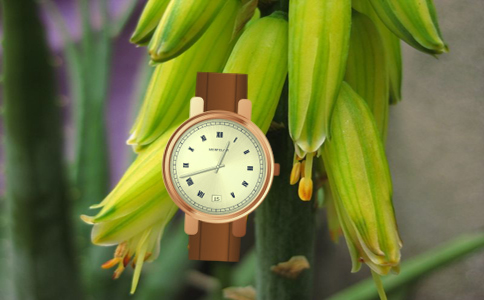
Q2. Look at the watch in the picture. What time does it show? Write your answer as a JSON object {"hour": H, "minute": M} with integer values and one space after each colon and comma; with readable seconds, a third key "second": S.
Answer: {"hour": 12, "minute": 42}
